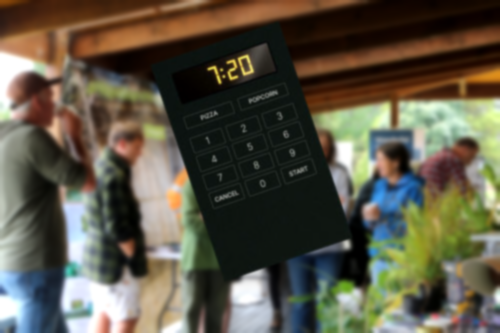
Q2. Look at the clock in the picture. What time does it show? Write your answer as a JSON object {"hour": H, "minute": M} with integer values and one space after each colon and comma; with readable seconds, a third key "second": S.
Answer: {"hour": 7, "minute": 20}
